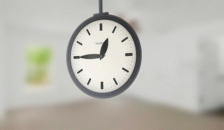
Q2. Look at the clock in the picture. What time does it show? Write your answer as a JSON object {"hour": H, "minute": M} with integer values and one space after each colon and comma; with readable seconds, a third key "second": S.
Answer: {"hour": 12, "minute": 45}
